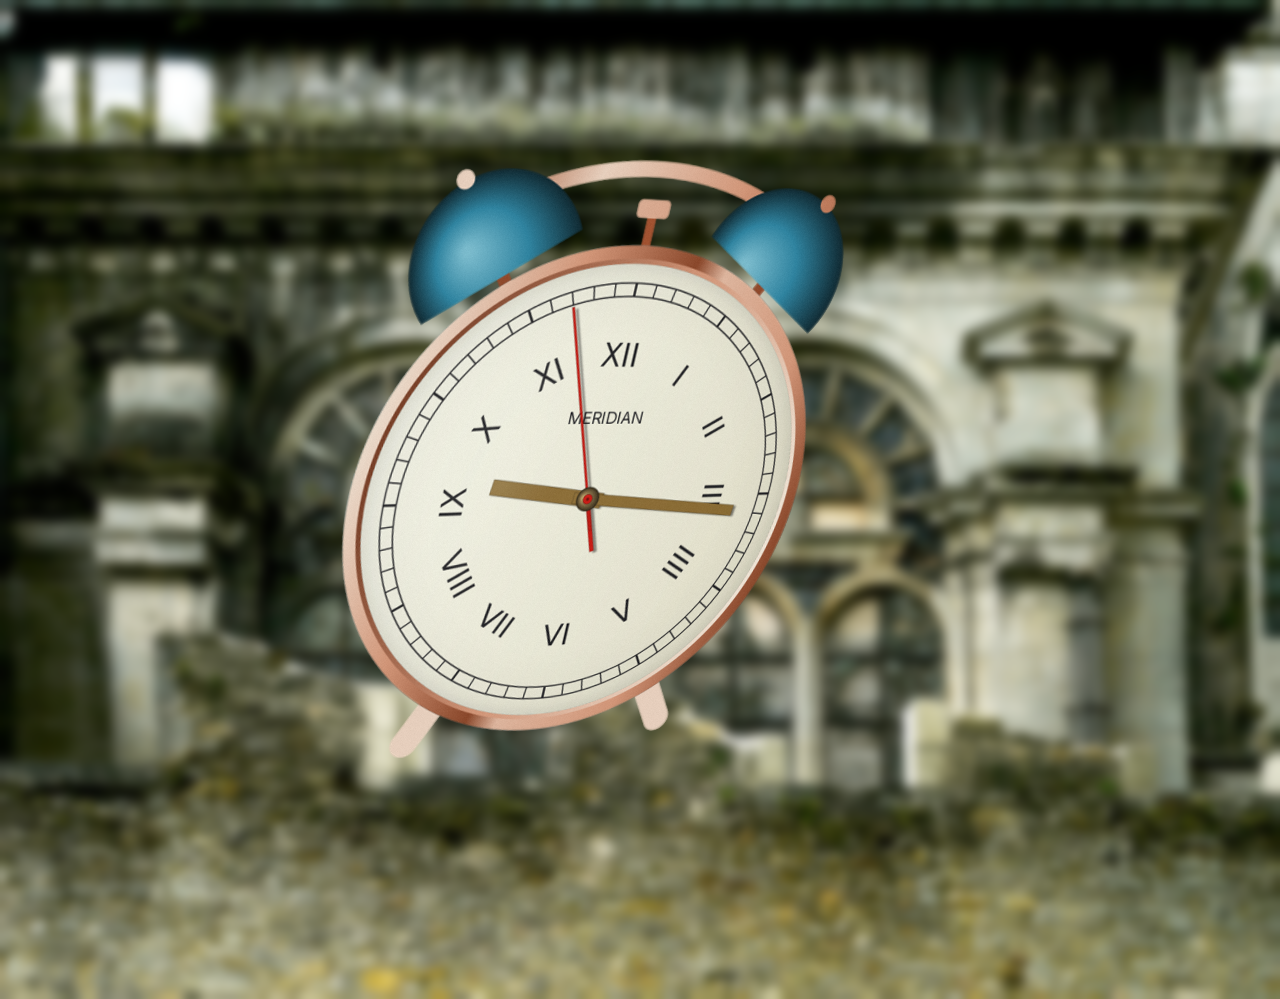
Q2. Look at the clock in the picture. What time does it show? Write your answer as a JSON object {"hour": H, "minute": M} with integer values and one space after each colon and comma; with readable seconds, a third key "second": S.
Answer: {"hour": 9, "minute": 15, "second": 57}
